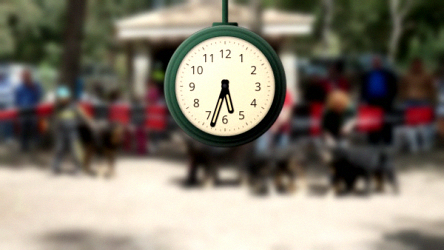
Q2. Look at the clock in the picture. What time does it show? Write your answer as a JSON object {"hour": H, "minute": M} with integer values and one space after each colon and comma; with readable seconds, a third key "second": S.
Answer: {"hour": 5, "minute": 33}
